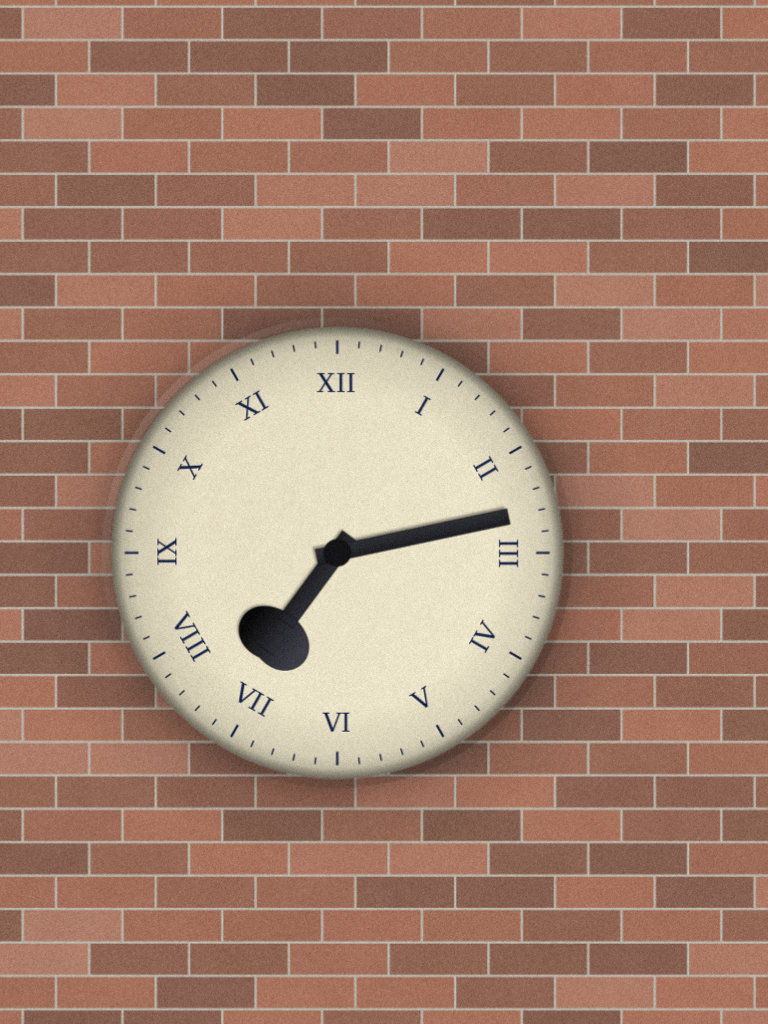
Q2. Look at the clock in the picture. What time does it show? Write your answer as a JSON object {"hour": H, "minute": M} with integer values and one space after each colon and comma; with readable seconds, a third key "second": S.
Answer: {"hour": 7, "minute": 13}
